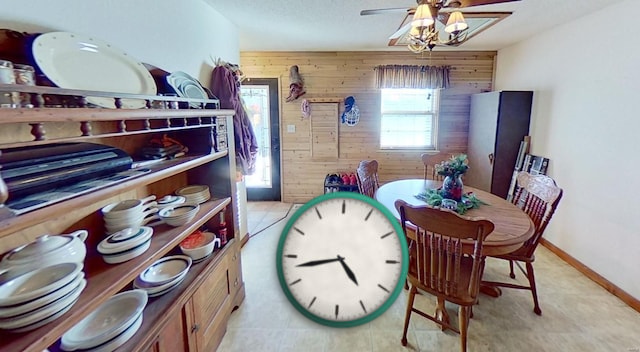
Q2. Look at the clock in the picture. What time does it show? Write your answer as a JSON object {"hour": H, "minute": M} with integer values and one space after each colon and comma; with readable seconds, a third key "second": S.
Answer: {"hour": 4, "minute": 43}
